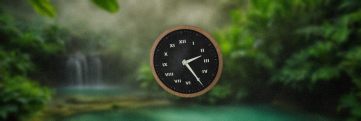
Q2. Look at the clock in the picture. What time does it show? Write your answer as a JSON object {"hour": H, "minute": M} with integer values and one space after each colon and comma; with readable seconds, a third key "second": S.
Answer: {"hour": 2, "minute": 25}
